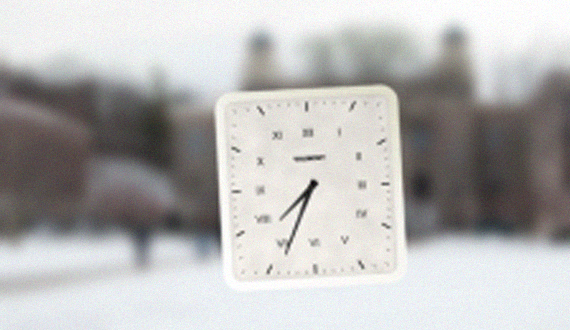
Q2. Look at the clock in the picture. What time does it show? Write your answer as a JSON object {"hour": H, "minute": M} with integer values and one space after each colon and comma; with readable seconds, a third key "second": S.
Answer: {"hour": 7, "minute": 34}
